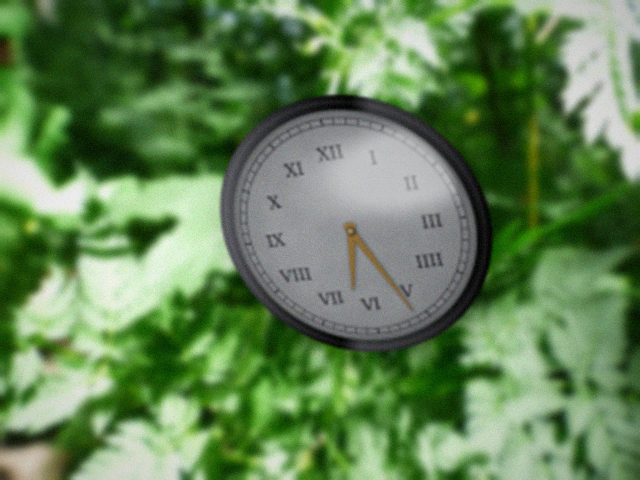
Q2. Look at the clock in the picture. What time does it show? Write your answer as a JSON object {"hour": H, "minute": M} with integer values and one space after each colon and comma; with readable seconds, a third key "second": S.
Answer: {"hour": 6, "minute": 26}
